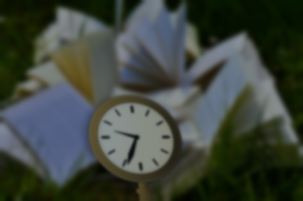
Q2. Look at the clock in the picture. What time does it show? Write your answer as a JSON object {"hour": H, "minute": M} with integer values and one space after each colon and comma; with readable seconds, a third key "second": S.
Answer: {"hour": 9, "minute": 34}
